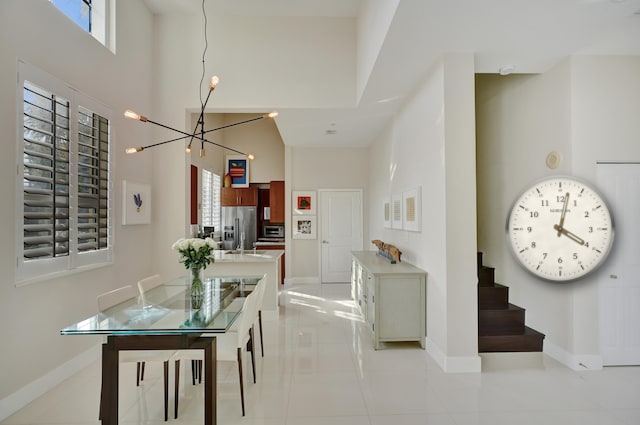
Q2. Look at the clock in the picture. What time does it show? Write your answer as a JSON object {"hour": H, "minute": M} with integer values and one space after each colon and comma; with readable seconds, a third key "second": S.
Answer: {"hour": 4, "minute": 2}
